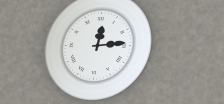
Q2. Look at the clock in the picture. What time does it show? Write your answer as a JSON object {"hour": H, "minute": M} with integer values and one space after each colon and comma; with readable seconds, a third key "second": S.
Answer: {"hour": 12, "minute": 14}
